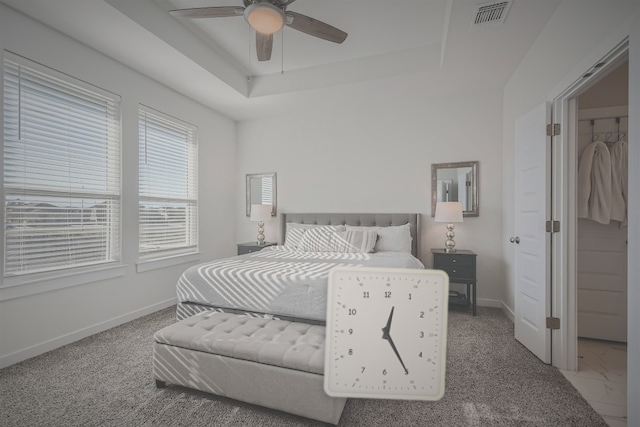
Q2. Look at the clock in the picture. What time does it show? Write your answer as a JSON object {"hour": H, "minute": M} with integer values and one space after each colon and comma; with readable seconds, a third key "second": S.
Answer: {"hour": 12, "minute": 25}
